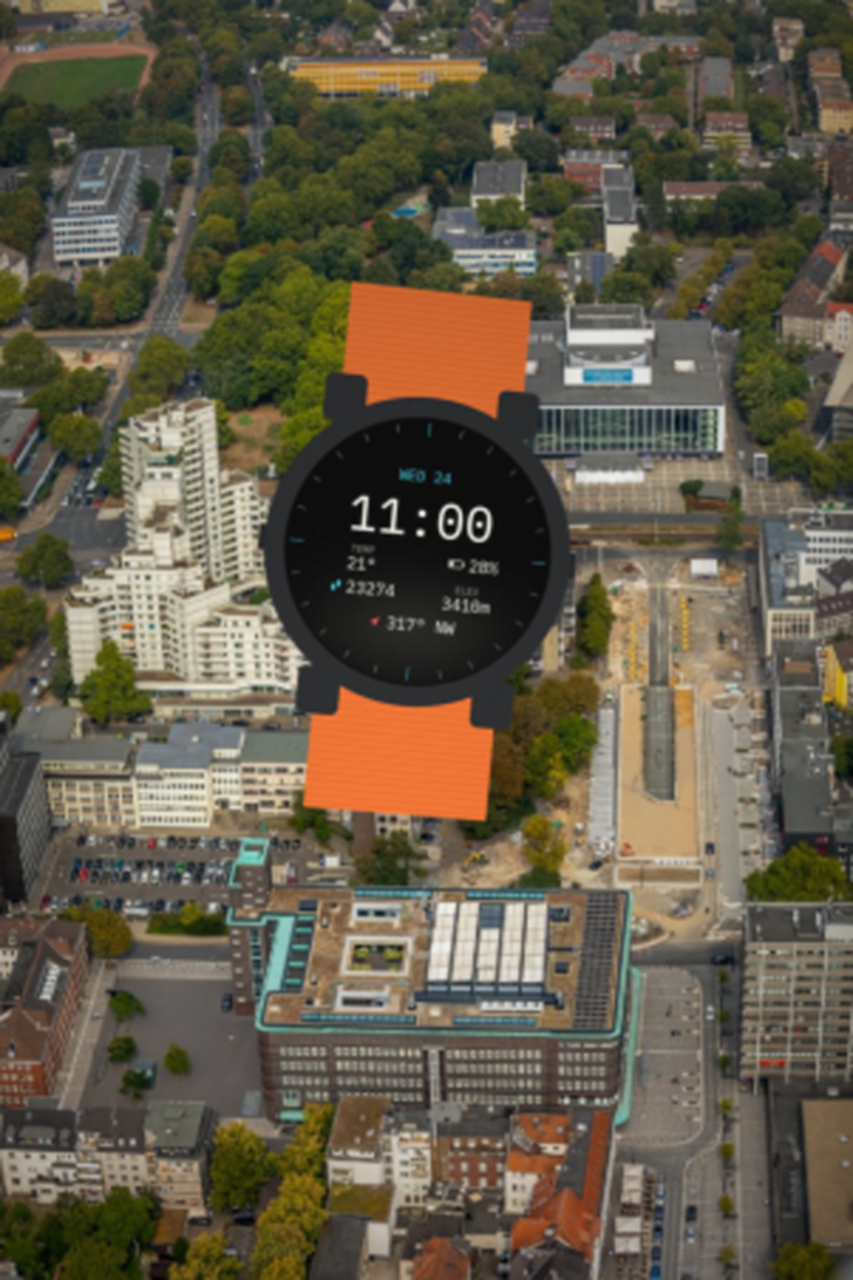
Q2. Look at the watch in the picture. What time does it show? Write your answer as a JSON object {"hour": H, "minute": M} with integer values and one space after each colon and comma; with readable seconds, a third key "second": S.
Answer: {"hour": 11, "minute": 0}
